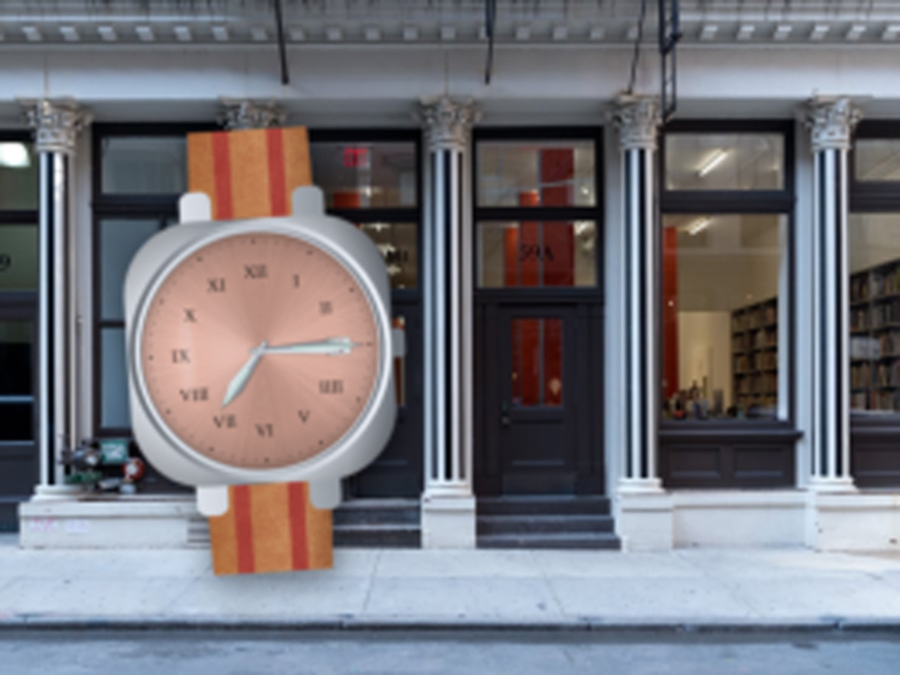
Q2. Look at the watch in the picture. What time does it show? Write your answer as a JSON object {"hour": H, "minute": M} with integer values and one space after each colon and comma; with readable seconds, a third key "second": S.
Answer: {"hour": 7, "minute": 15}
